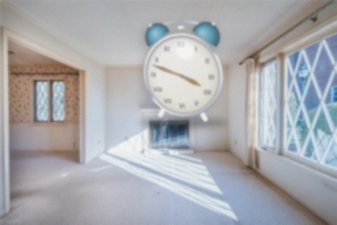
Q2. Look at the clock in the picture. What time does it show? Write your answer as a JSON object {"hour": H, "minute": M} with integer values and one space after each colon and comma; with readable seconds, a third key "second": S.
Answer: {"hour": 3, "minute": 48}
